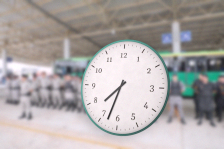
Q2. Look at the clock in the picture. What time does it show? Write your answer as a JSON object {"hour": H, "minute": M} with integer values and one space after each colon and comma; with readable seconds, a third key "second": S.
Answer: {"hour": 7, "minute": 33}
